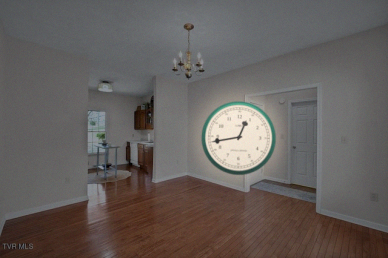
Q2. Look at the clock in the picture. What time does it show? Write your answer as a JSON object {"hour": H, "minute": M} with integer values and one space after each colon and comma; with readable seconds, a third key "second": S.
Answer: {"hour": 12, "minute": 43}
